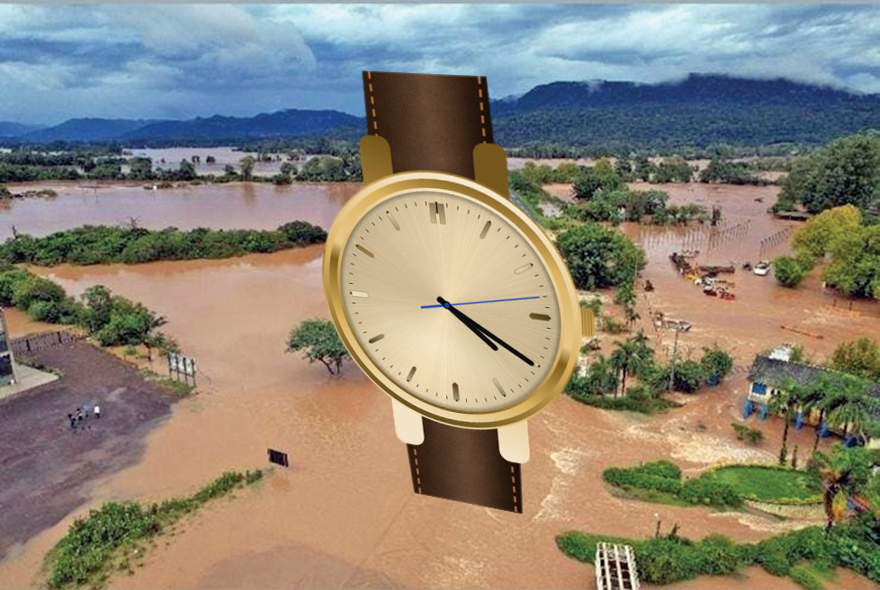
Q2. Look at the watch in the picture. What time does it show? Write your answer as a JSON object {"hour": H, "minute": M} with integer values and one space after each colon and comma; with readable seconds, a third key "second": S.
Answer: {"hour": 4, "minute": 20, "second": 13}
